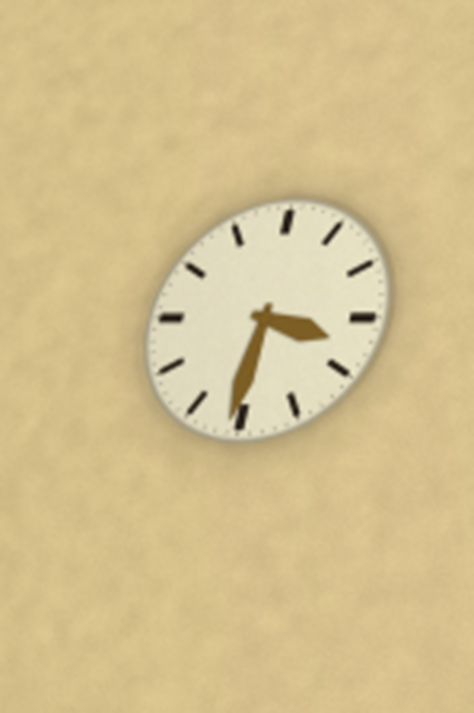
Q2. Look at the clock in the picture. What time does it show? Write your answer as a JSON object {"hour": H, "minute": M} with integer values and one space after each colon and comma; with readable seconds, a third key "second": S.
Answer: {"hour": 3, "minute": 31}
